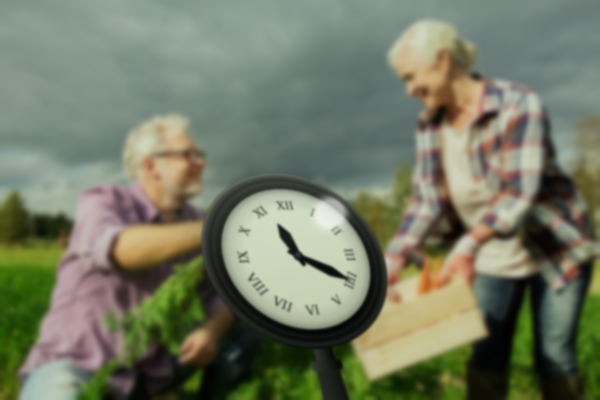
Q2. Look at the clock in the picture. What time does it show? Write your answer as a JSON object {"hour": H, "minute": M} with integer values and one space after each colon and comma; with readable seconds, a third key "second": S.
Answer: {"hour": 11, "minute": 20}
